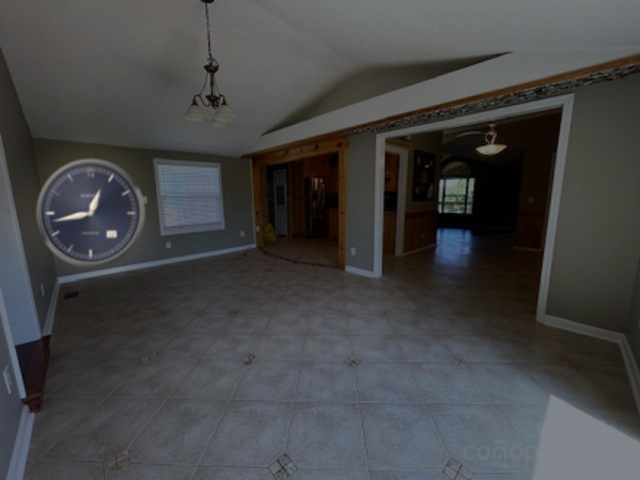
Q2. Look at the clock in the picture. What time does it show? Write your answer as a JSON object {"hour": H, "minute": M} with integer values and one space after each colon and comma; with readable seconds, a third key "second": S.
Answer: {"hour": 12, "minute": 43}
